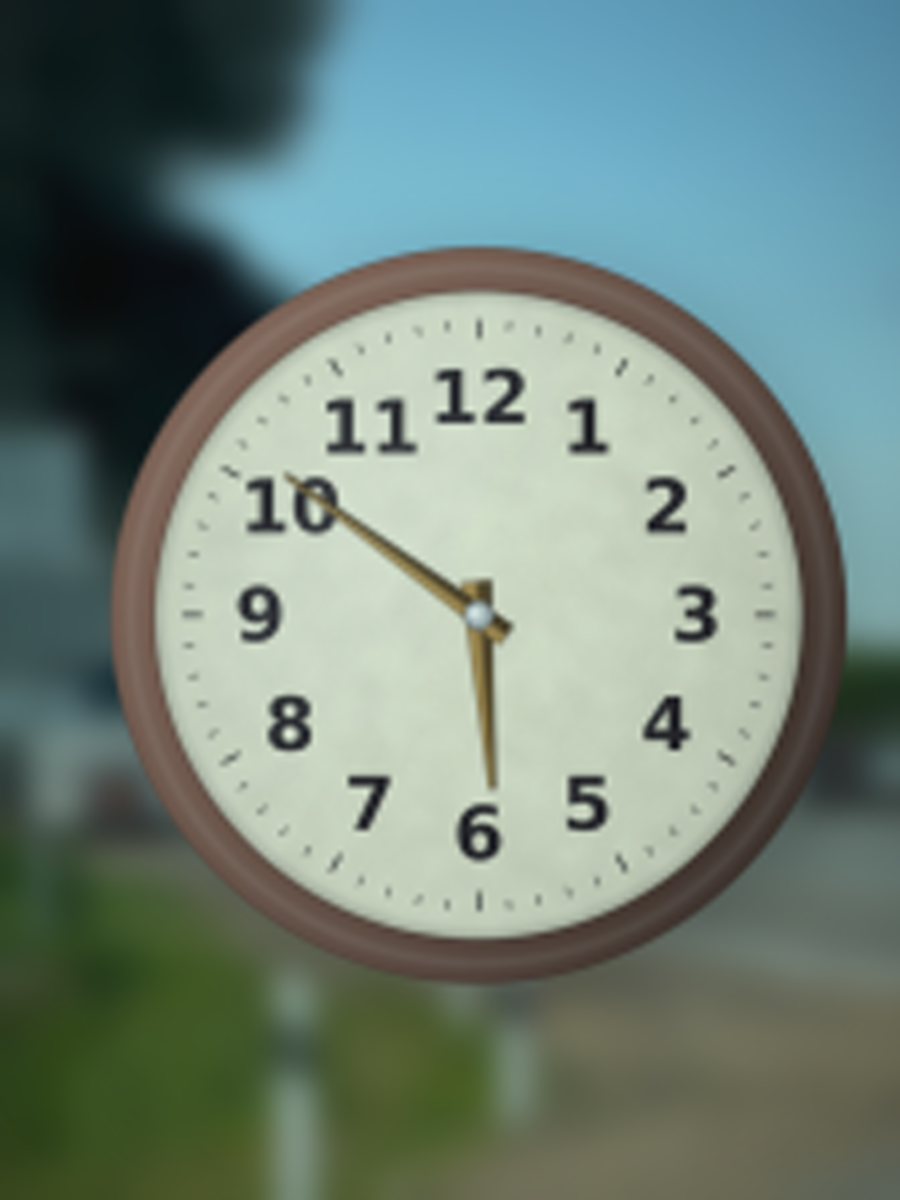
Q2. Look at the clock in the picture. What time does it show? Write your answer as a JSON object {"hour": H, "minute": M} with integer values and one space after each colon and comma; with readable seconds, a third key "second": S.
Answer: {"hour": 5, "minute": 51}
